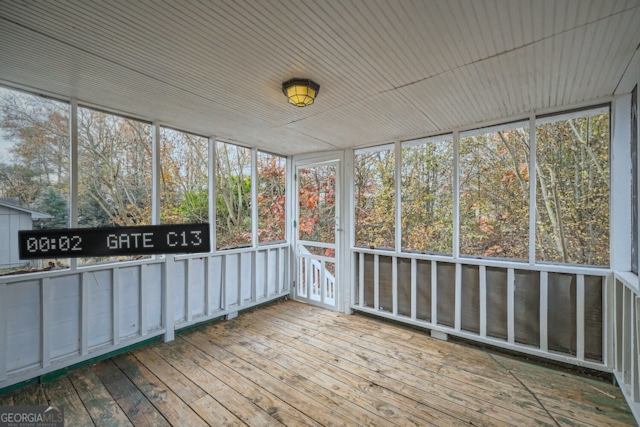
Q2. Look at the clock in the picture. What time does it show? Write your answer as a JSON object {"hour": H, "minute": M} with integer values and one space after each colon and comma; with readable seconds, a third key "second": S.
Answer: {"hour": 0, "minute": 2}
